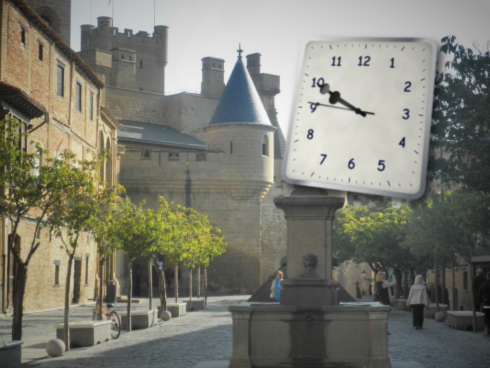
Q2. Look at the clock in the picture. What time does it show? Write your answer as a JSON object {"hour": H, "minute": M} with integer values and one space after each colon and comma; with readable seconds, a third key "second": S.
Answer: {"hour": 9, "minute": 49, "second": 46}
